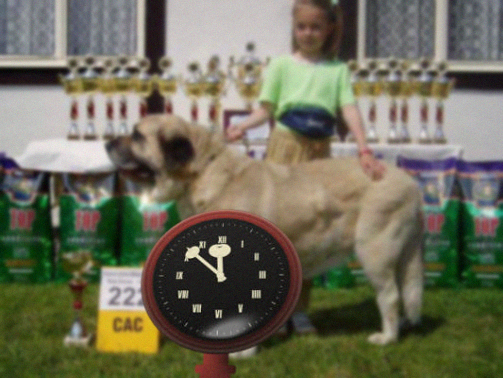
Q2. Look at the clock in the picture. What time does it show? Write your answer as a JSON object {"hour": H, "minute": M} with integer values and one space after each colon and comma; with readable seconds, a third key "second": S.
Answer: {"hour": 11, "minute": 52}
